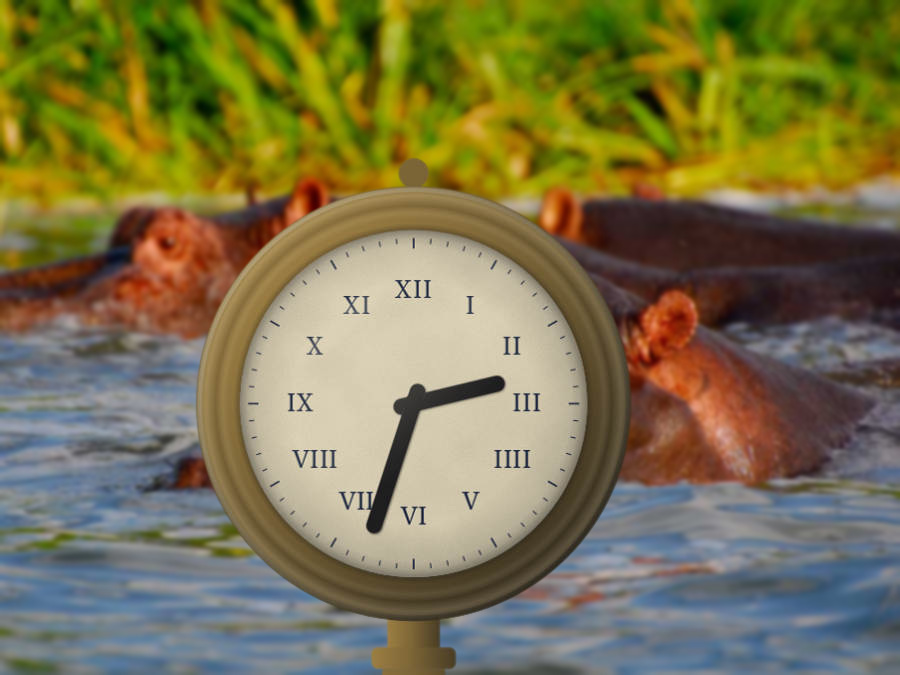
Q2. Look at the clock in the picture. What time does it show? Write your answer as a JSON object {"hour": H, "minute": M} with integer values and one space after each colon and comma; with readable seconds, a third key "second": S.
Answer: {"hour": 2, "minute": 33}
